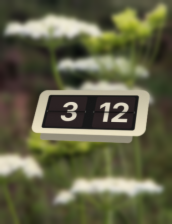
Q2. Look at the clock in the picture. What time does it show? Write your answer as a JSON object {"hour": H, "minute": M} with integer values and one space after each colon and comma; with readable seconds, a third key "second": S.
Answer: {"hour": 3, "minute": 12}
